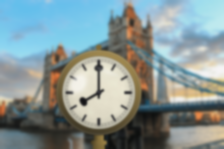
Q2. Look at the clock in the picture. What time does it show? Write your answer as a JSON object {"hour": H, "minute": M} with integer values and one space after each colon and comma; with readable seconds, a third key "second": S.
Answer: {"hour": 8, "minute": 0}
